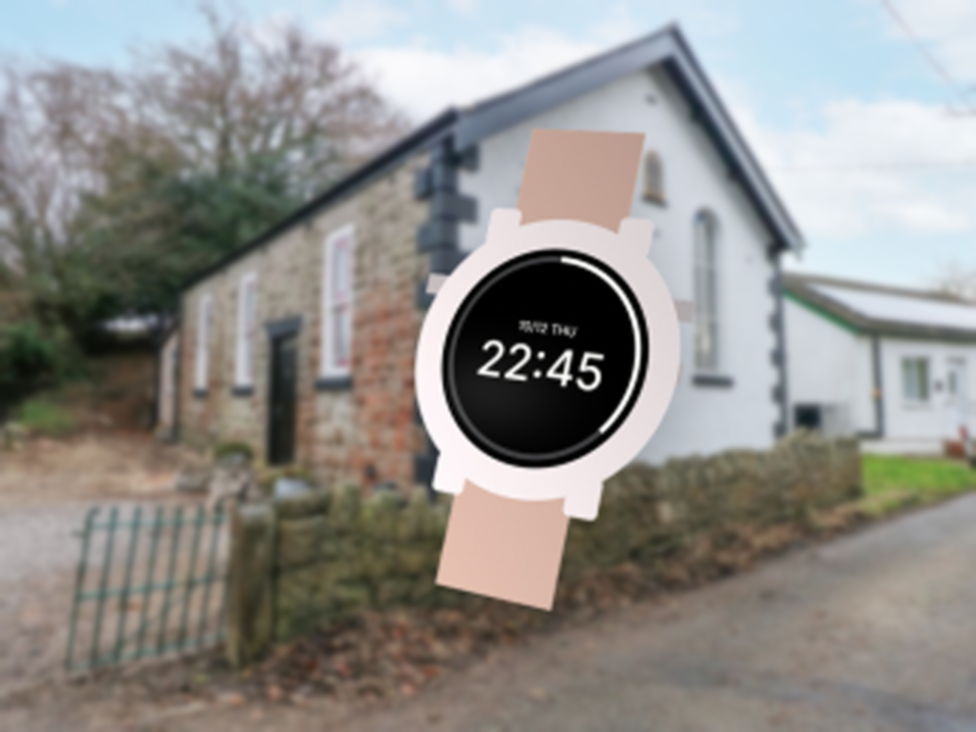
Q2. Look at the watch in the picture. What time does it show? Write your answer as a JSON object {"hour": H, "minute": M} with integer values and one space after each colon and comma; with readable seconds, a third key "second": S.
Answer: {"hour": 22, "minute": 45}
